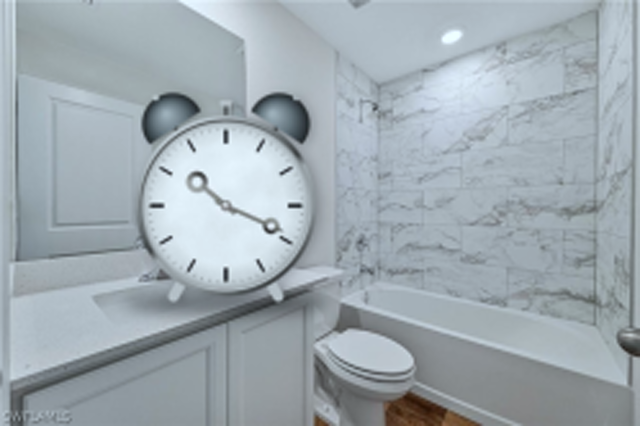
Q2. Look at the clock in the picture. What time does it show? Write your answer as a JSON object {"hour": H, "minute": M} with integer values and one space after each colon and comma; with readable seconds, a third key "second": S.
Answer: {"hour": 10, "minute": 19}
